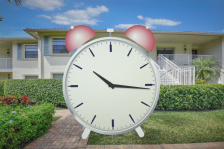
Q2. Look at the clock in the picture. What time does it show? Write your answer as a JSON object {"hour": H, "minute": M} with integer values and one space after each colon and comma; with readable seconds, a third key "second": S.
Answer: {"hour": 10, "minute": 16}
